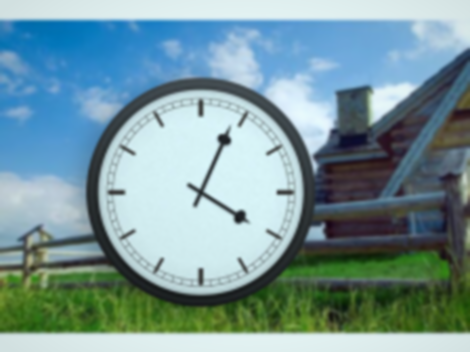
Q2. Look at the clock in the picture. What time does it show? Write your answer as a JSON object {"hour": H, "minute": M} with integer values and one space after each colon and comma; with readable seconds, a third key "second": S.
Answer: {"hour": 4, "minute": 4}
